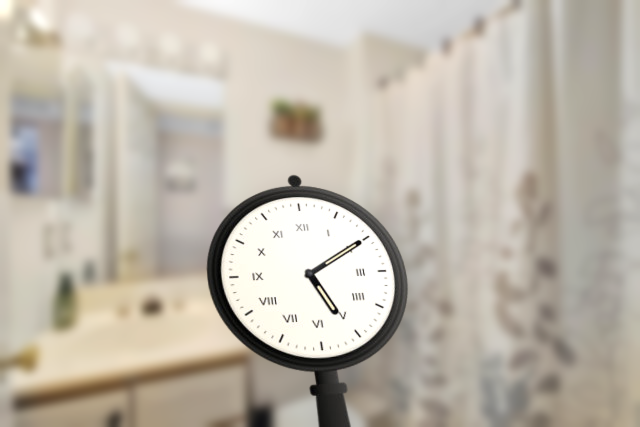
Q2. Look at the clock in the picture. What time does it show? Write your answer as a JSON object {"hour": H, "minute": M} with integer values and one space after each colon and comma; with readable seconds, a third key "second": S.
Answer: {"hour": 5, "minute": 10}
